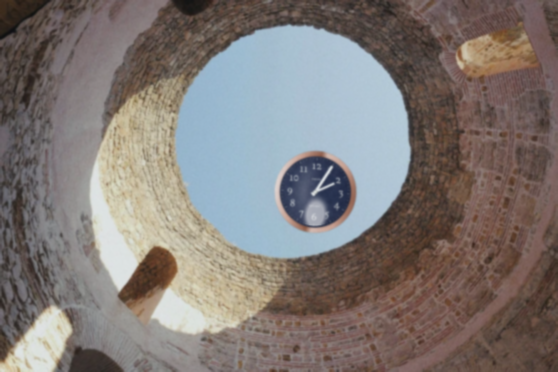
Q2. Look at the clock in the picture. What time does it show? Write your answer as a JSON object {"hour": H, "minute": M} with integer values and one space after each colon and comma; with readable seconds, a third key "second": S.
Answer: {"hour": 2, "minute": 5}
